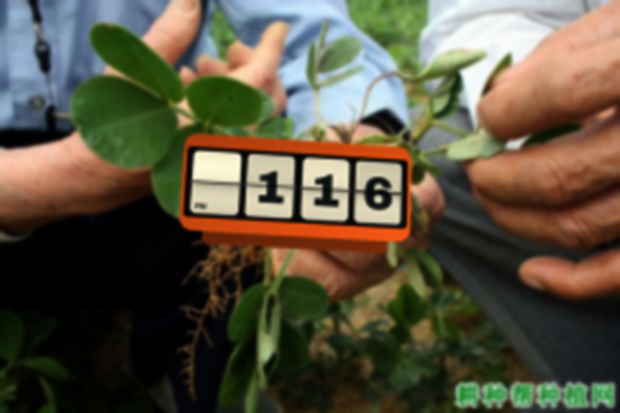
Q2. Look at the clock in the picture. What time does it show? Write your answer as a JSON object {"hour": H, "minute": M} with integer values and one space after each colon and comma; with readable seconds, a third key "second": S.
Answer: {"hour": 1, "minute": 16}
